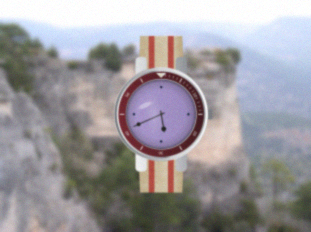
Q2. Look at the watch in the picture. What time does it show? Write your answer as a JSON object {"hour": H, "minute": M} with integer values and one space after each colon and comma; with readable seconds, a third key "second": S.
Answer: {"hour": 5, "minute": 41}
